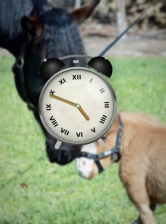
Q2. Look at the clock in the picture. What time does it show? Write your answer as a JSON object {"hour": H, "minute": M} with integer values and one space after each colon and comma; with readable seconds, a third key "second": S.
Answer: {"hour": 4, "minute": 49}
